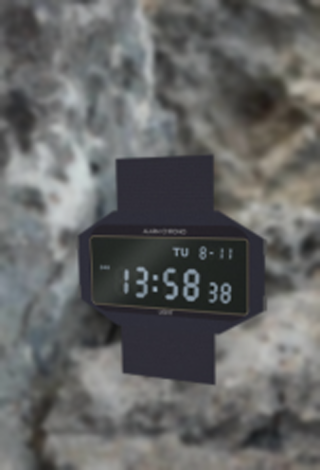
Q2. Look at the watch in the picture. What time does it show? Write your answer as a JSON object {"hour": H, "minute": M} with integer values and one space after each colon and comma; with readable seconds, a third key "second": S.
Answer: {"hour": 13, "minute": 58, "second": 38}
